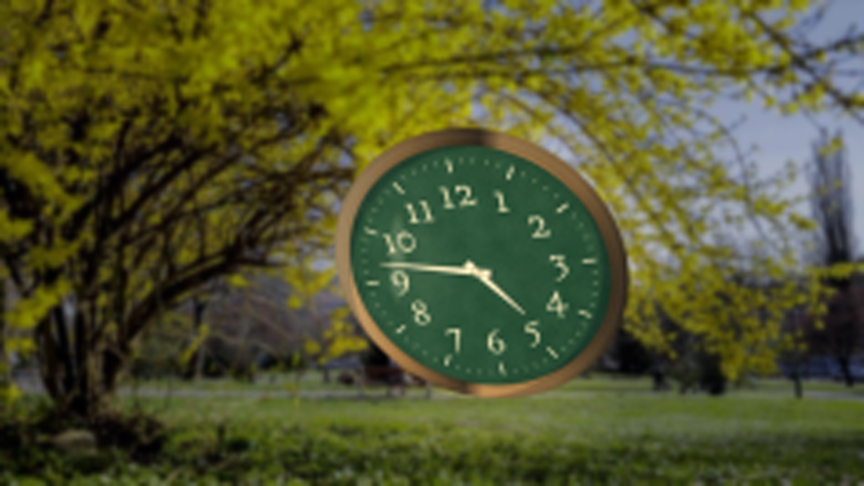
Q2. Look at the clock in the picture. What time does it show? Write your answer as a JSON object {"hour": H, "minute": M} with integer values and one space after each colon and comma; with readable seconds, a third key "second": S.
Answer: {"hour": 4, "minute": 47}
